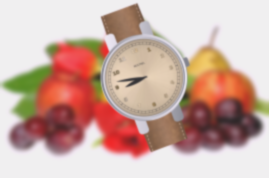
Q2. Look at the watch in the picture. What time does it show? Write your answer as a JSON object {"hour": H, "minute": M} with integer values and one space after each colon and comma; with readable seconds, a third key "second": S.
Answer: {"hour": 8, "minute": 47}
